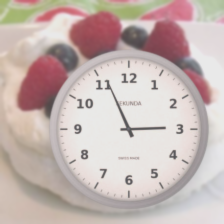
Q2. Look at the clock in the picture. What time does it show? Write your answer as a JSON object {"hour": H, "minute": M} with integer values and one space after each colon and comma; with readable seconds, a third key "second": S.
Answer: {"hour": 2, "minute": 56}
